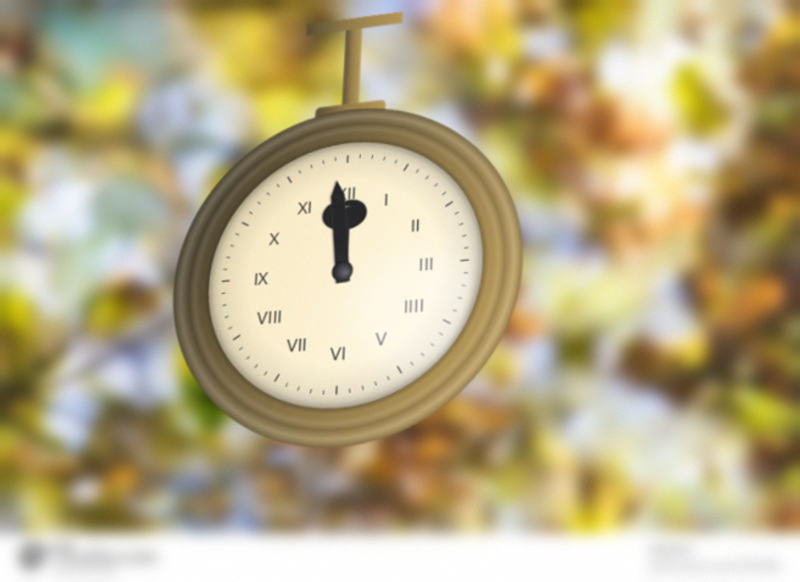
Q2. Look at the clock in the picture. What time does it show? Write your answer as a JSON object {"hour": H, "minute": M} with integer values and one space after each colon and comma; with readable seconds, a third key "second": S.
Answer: {"hour": 11, "minute": 59}
